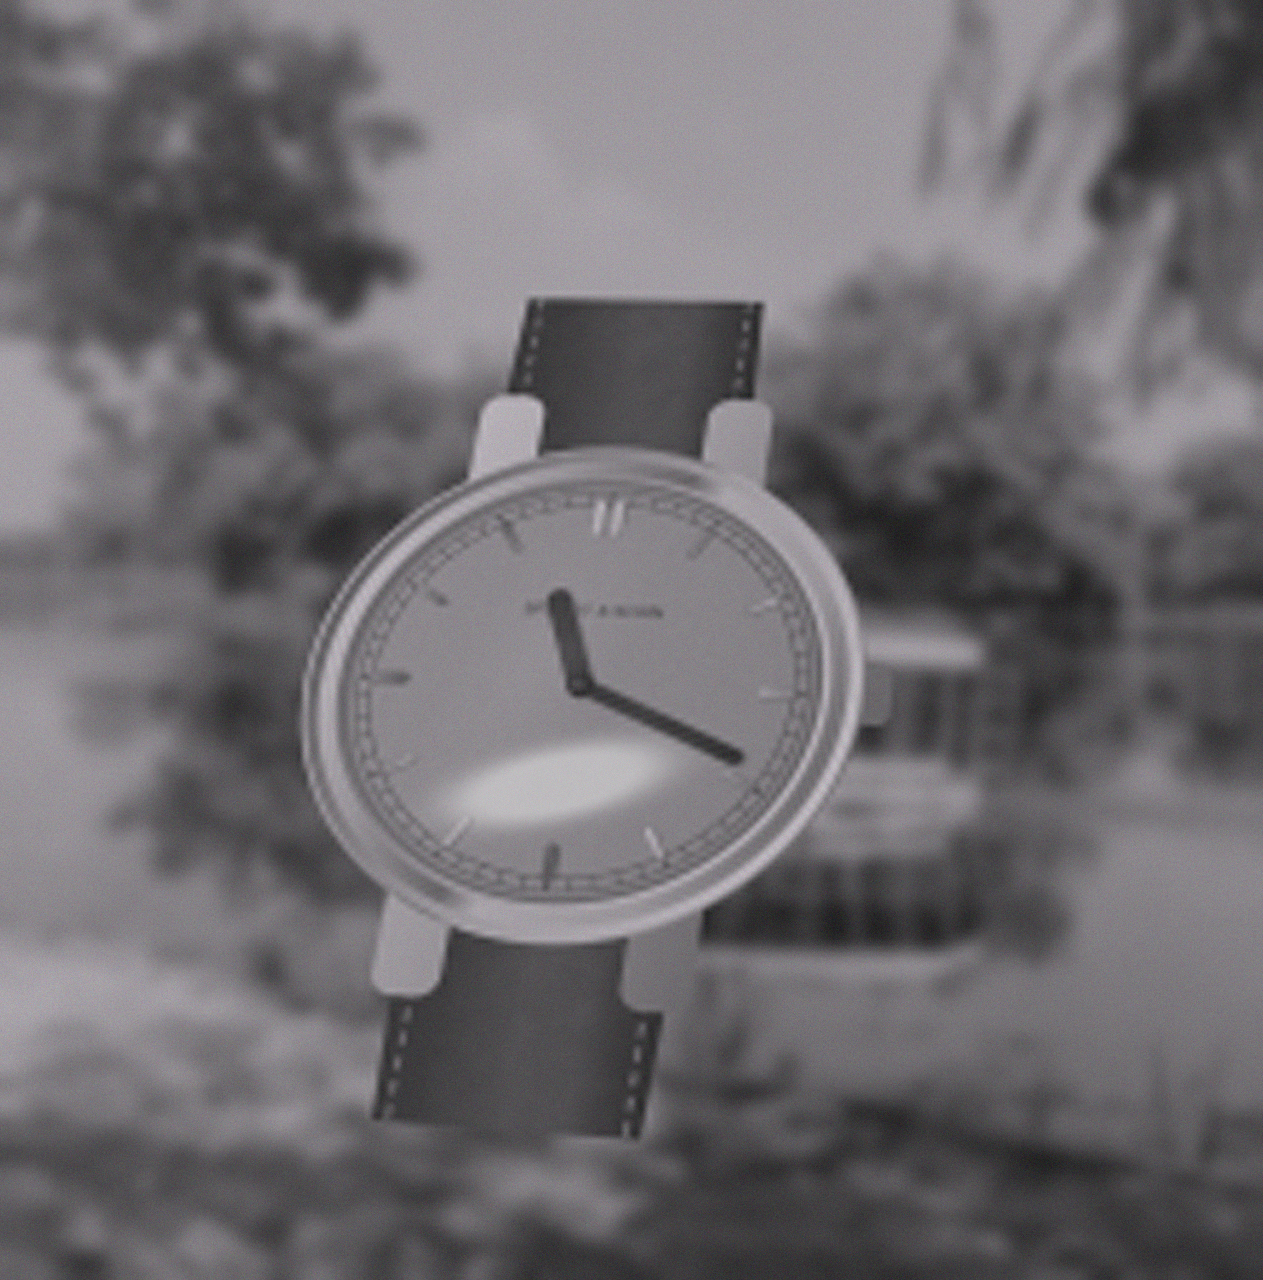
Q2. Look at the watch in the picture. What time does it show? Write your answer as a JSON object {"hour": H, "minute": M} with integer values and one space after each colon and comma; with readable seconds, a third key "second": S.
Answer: {"hour": 11, "minute": 19}
